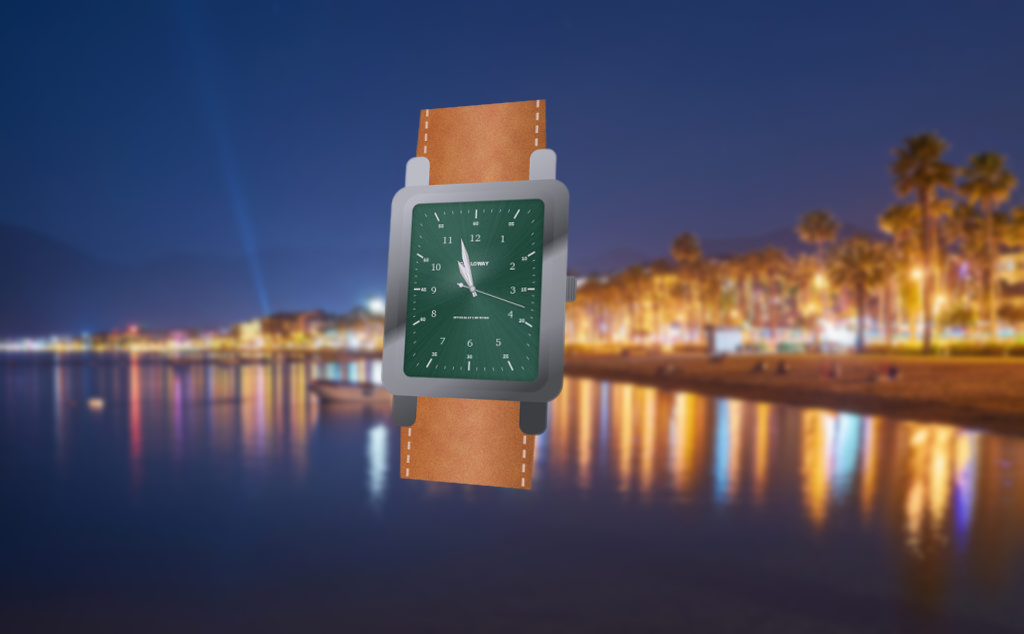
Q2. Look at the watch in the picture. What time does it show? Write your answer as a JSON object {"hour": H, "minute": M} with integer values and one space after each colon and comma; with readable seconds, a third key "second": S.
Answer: {"hour": 10, "minute": 57, "second": 18}
